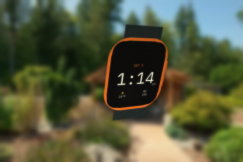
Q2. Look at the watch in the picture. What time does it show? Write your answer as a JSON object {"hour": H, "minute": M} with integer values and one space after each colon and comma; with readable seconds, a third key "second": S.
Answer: {"hour": 1, "minute": 14}
